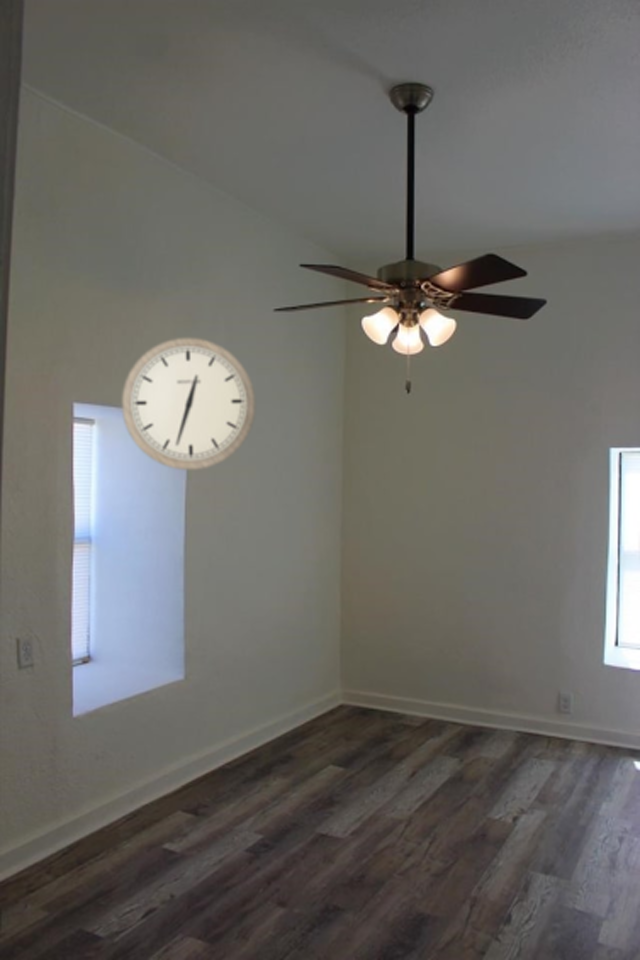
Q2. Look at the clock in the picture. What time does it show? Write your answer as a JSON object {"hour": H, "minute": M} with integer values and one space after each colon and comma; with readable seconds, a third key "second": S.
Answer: {"hour": 12, "minute": 33}
